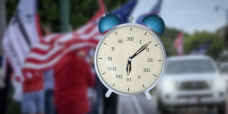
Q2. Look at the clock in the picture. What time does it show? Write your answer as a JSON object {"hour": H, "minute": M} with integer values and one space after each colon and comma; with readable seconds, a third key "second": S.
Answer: {"hour": 6, "minute": 8}
